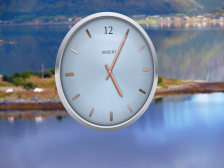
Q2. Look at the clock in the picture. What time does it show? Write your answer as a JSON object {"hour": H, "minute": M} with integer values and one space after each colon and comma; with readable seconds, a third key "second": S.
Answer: {"hour": 5, "minute": 5}
